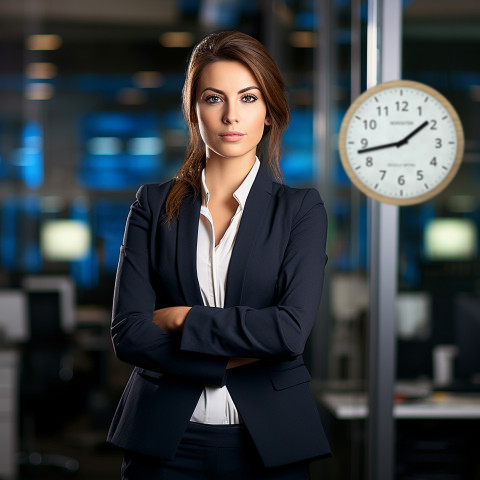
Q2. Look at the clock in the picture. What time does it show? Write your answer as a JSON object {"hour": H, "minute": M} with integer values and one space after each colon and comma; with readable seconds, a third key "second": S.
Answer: {"hour": 1, "minute": 43}
